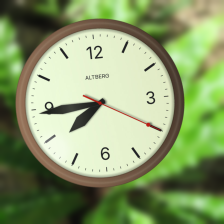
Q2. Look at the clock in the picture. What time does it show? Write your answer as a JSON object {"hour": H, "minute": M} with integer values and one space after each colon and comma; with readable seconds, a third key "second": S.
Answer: {"hour": 7, "minute": 44, "second": 20}
